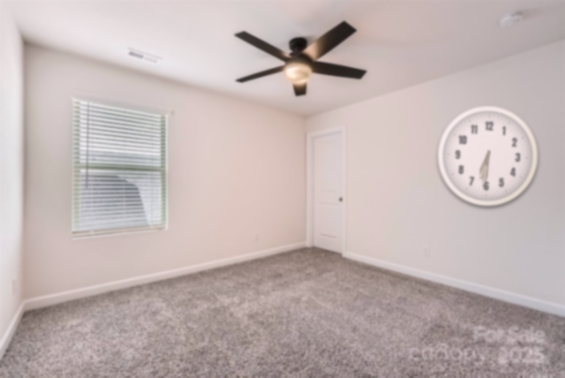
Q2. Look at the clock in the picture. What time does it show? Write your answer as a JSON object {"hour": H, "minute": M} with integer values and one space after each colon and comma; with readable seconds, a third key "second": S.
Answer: {"hour": 6, "minute": 31}
